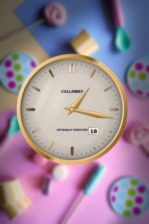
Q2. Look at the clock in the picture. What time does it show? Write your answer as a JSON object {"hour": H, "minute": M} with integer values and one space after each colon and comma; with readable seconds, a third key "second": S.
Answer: {"hour": 1, "minute": 17}
